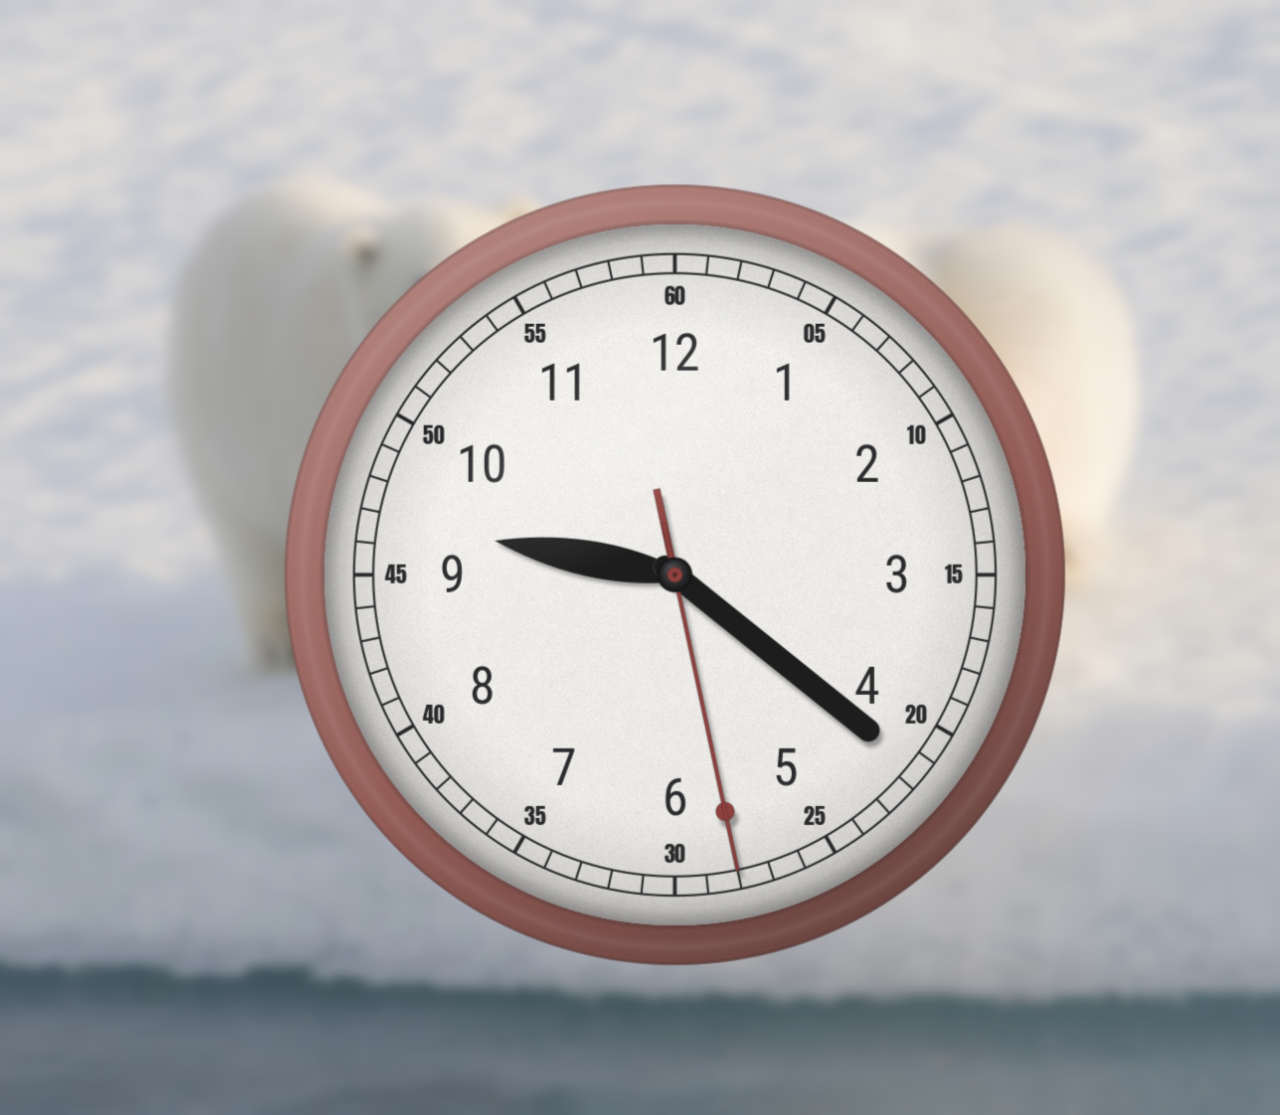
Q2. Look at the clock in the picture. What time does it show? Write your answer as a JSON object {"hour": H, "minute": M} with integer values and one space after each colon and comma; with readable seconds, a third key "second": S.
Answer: {"hour": 9, "minute": 21, "second": 28}
